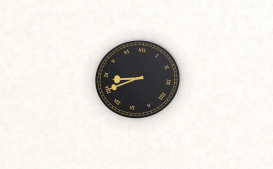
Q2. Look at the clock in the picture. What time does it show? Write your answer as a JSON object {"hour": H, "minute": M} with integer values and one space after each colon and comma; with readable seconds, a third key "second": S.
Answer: {"hour": 8, "minute": 40}
